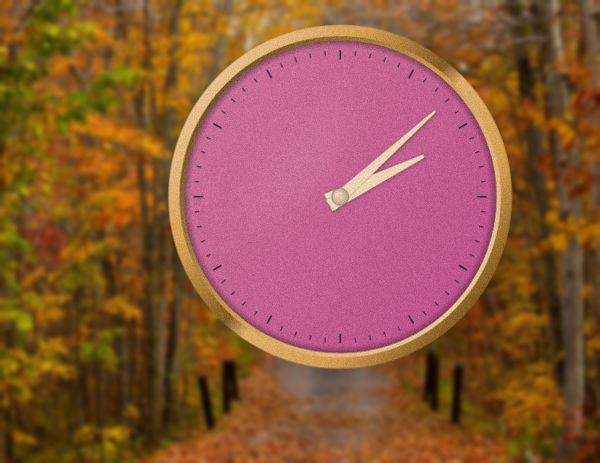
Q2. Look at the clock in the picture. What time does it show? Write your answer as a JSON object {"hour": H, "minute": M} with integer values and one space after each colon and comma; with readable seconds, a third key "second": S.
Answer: {"hour": 2, "minute": 8}
